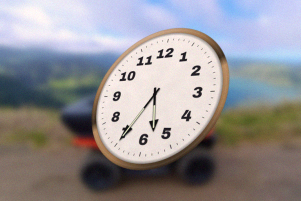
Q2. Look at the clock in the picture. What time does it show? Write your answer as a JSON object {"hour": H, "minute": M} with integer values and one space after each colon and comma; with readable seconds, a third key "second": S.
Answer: {"hour": 5, "minute": 35}
